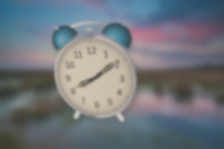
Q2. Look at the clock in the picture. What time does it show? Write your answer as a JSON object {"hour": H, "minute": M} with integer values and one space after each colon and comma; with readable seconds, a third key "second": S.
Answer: {"hour": 8, "minute": 9}
